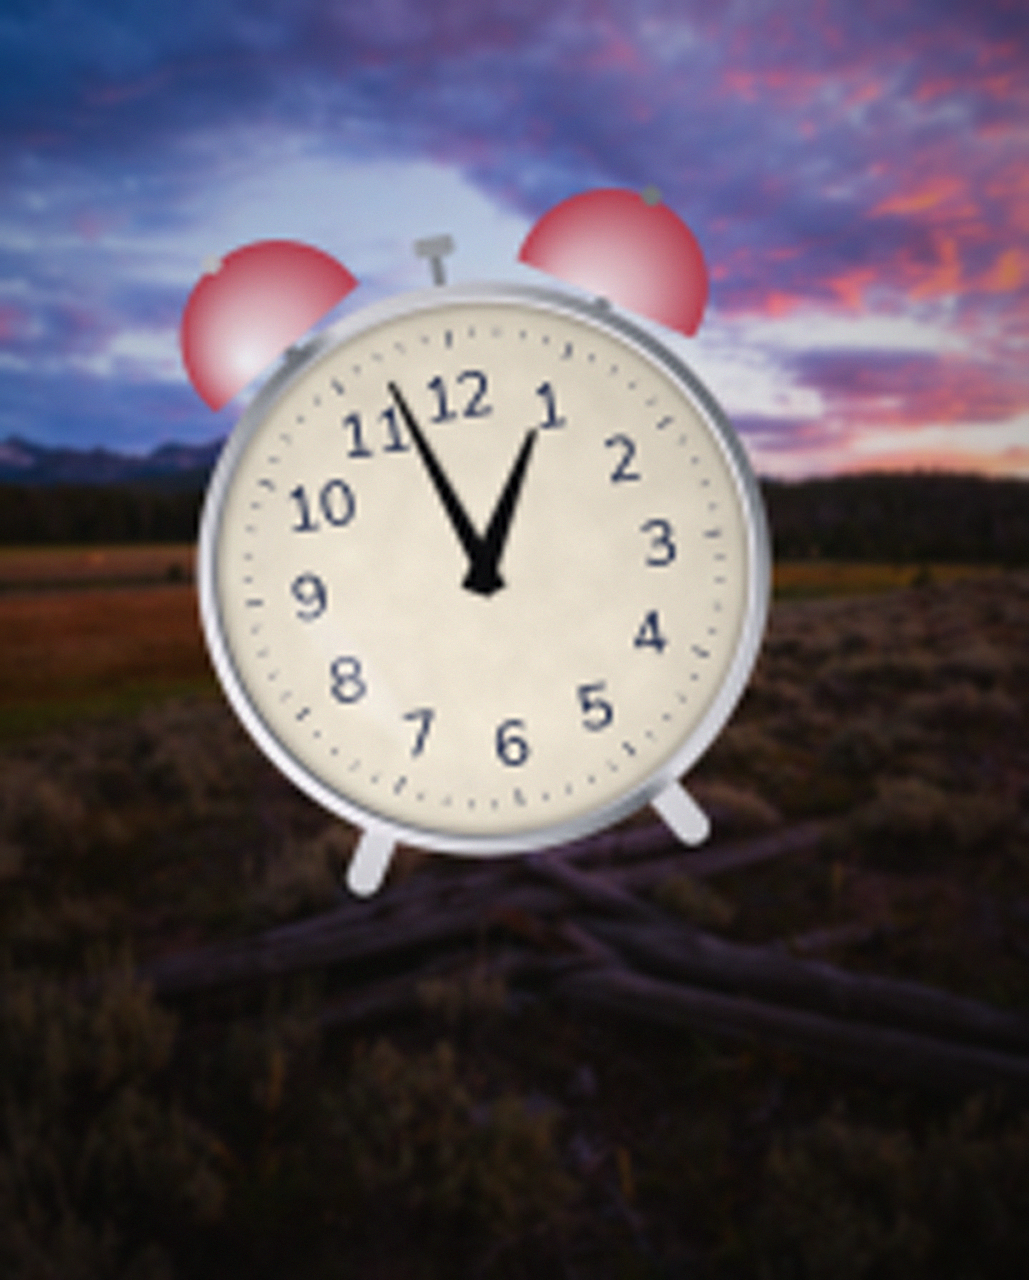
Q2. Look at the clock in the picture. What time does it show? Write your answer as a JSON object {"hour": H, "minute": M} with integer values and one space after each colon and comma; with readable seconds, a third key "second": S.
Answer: {"hour": 12, "minute": 57}
